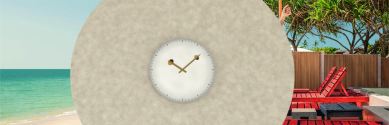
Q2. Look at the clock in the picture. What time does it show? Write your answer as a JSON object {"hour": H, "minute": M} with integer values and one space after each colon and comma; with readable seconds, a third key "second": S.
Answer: {"hour": 10, "minute": 8}
